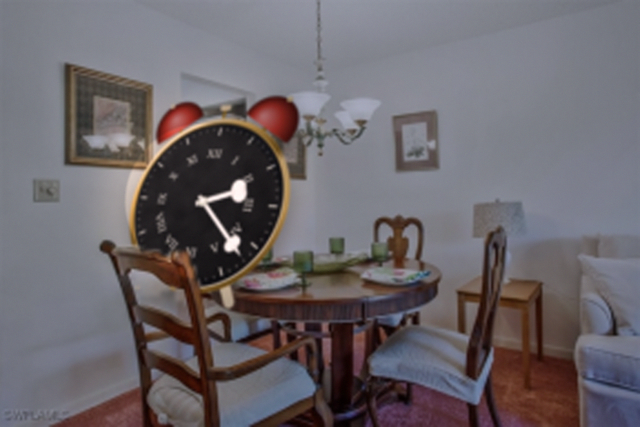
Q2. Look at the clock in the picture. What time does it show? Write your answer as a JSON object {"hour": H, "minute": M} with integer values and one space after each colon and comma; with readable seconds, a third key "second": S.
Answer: {"hour": 2, "minute": 22}
